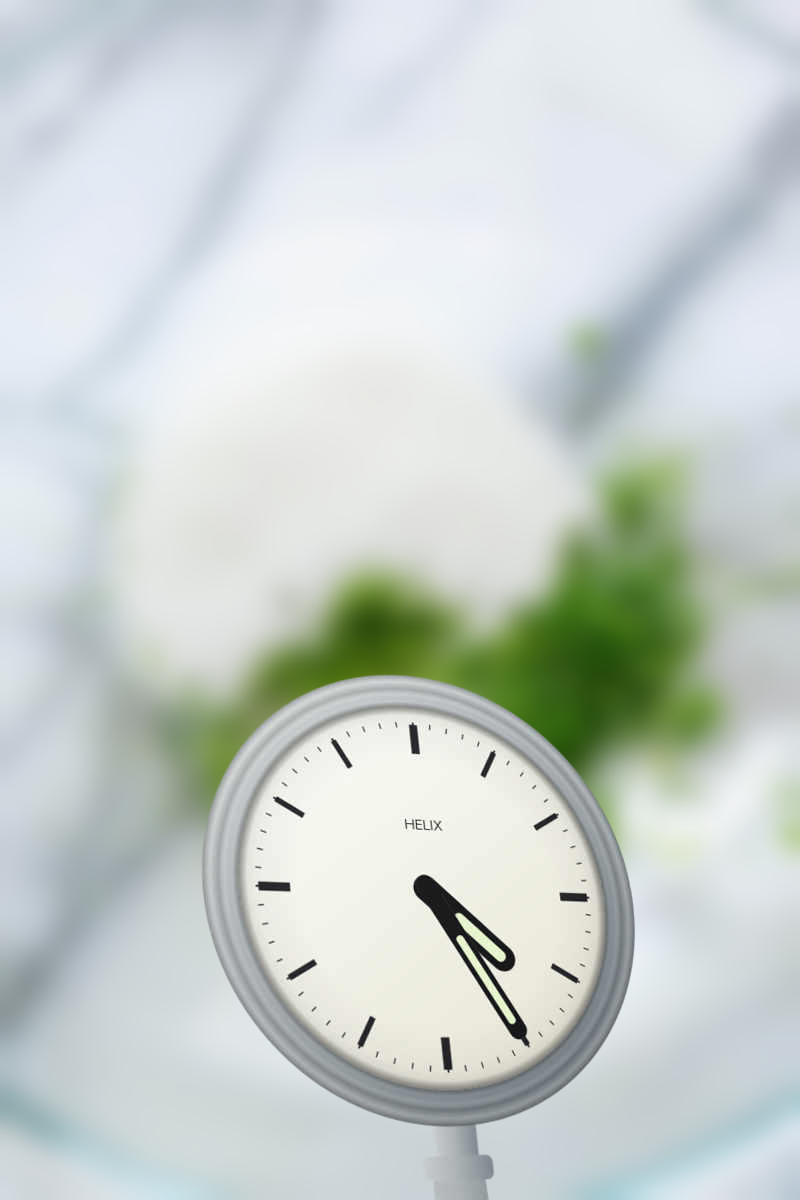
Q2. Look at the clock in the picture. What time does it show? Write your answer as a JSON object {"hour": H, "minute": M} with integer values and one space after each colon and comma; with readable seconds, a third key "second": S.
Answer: {"hour": 4, "minute": 25}
